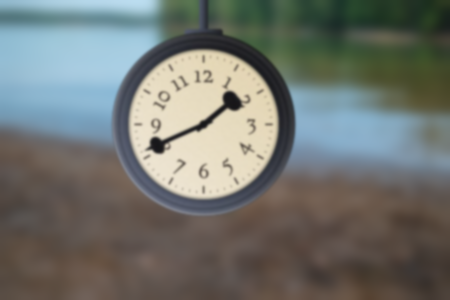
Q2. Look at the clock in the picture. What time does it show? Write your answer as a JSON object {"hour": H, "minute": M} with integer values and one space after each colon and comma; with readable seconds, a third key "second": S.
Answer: {"hour": 1, "minute": 41}
